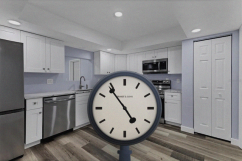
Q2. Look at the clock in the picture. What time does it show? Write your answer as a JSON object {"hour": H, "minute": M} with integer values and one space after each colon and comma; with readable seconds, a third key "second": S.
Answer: {"hour": 4, "minute": 54}
